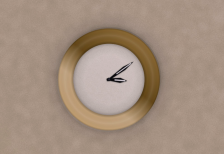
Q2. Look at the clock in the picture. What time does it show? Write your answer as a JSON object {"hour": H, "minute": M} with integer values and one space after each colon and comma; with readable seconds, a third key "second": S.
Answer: {"hour": 3, "minute": 9}
